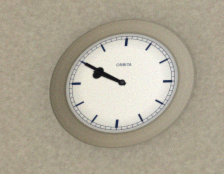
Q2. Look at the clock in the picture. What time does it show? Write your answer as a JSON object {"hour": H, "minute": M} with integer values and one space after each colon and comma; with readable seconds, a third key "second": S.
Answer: {"hour": 9, "minute": 50}
